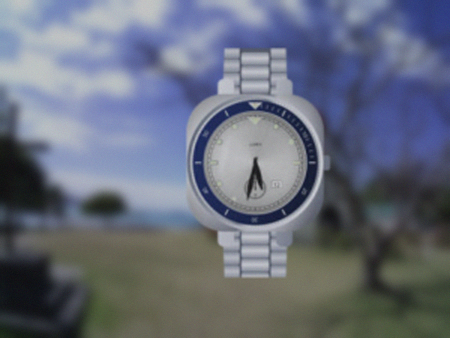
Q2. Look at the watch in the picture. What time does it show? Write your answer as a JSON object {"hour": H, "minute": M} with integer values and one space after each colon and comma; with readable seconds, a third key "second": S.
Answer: {"hour": 5, "minute": 32}
